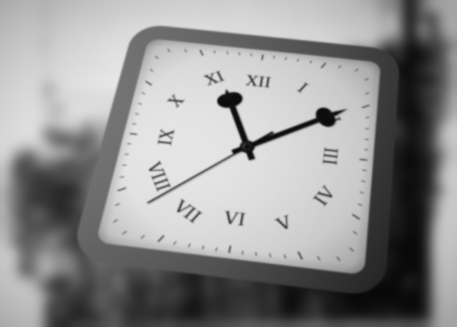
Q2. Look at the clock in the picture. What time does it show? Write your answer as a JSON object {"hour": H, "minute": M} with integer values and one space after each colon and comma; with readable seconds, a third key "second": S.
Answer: {"hour": 11, "minute": 9, "second": 38}
